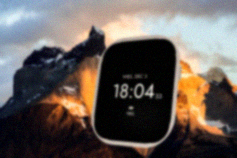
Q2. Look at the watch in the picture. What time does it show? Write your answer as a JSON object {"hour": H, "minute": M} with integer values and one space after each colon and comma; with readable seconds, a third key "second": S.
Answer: {"hour": 18, "minute": 4}
